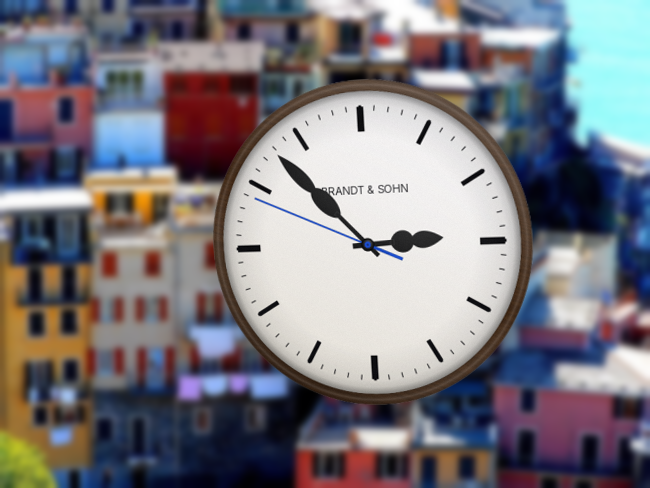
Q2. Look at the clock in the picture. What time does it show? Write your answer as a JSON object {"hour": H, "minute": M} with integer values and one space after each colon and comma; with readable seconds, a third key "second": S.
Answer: {"hour": 2, "minute": 52, "second": 49}
